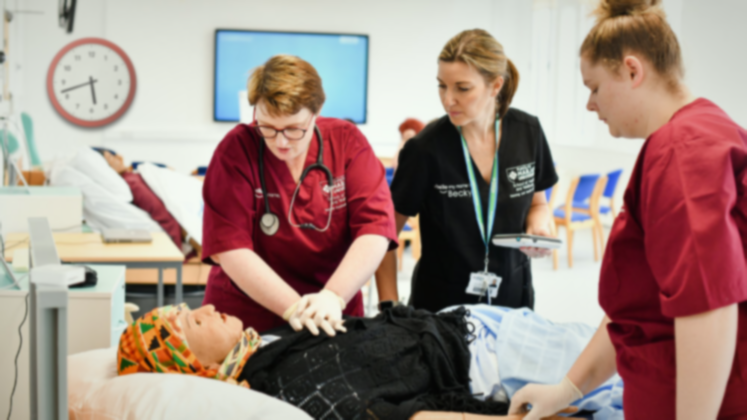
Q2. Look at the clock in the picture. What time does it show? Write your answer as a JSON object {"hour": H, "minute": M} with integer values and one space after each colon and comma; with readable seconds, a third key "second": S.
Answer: {"hour": 5, "minute": 42}
